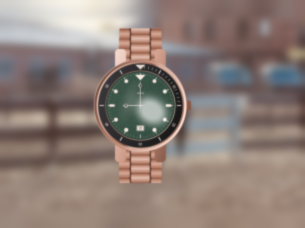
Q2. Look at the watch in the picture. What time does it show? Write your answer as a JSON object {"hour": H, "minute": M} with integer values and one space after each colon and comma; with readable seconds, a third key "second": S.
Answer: {"hour": 9, "minute": 0}
